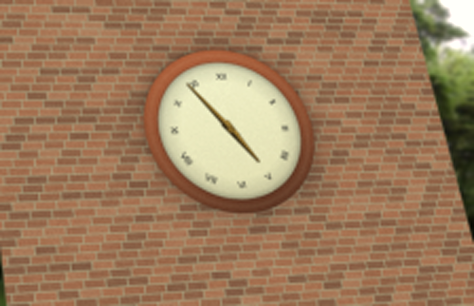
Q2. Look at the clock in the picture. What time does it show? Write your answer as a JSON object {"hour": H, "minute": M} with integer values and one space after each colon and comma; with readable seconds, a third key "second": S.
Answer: {"hour": 4, "minute": 54}
